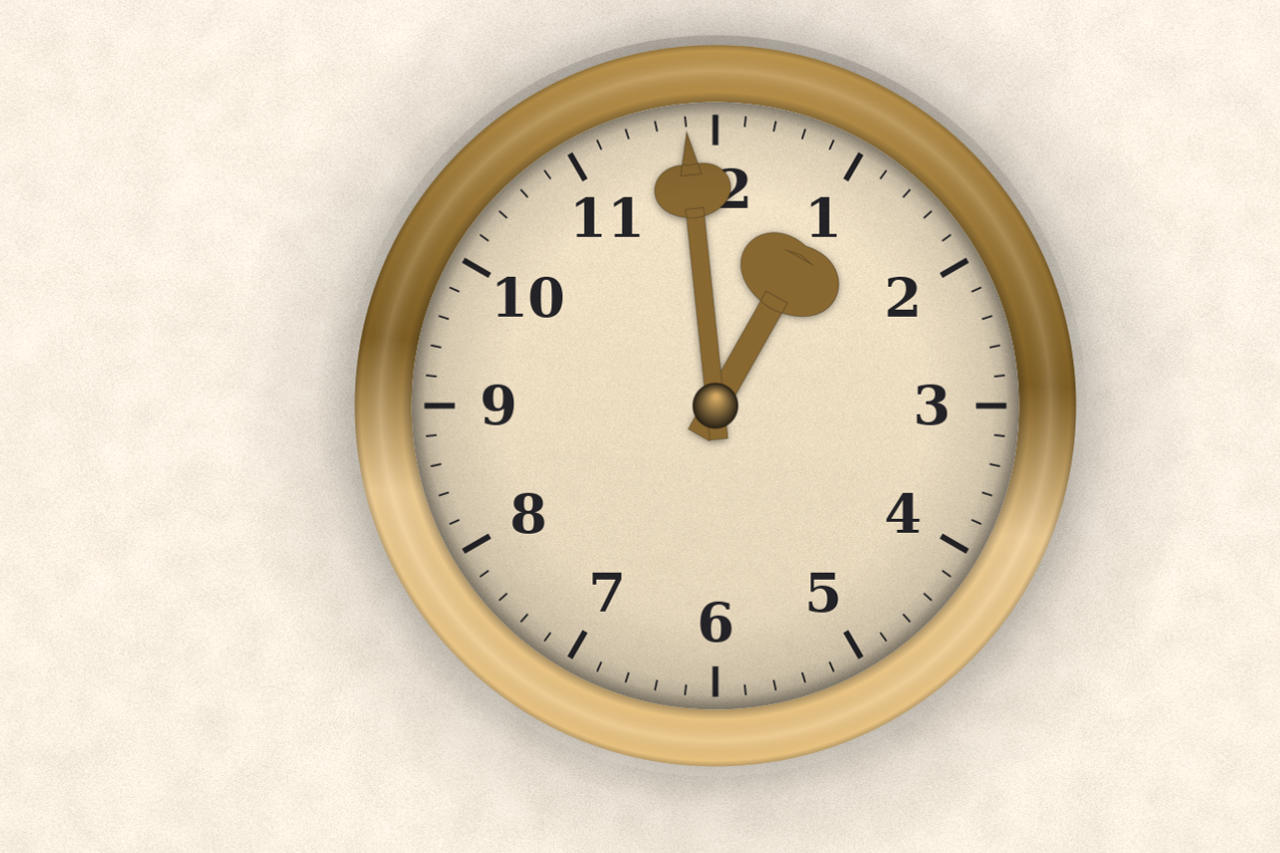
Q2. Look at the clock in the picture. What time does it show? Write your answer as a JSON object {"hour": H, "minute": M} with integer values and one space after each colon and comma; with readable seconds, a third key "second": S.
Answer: {"hour": 12, "minute": 59}
